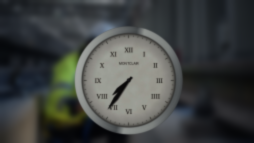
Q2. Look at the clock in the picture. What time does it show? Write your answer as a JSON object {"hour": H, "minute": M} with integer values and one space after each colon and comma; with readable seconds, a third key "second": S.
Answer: {"hour": 7, "minute": 36}
